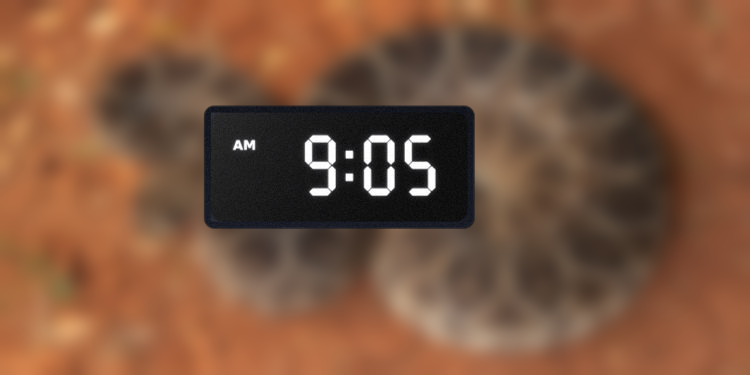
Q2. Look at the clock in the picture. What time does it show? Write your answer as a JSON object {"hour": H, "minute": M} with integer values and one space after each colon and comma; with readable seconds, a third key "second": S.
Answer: {"hour": 9, "minute": 5}
